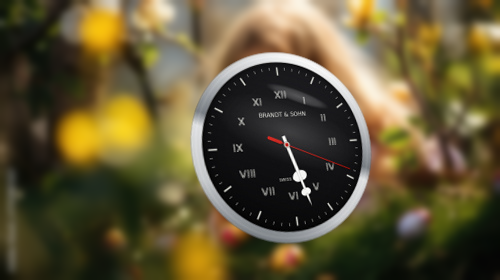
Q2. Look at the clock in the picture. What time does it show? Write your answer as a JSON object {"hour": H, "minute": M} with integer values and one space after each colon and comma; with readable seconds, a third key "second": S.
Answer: {"hour": 5, "minute": 27, "second": 19}
